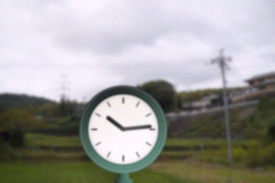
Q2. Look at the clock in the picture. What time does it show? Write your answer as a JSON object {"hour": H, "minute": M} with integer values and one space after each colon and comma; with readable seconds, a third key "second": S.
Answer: {"hour": 10, "minute": 14}
